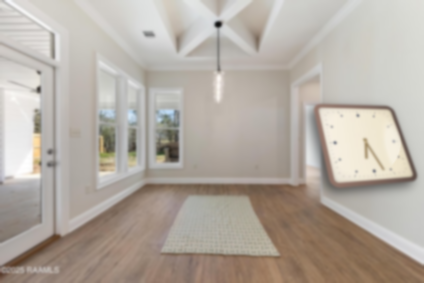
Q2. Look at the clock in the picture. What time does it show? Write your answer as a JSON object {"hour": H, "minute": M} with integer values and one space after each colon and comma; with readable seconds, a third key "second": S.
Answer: {"hour": 6, "minute": 27}
